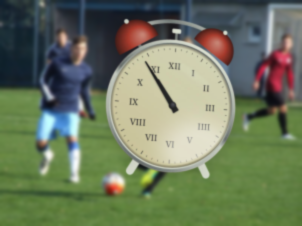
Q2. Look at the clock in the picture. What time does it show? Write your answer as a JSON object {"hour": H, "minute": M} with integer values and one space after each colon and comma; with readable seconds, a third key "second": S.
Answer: {"hour": 10, "minute": 54}
